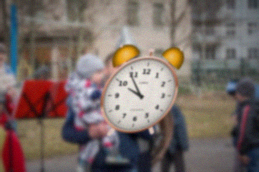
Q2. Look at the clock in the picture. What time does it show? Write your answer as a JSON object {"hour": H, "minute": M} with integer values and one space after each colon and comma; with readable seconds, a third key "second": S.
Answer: {"hour": 9, "minute": 54}
